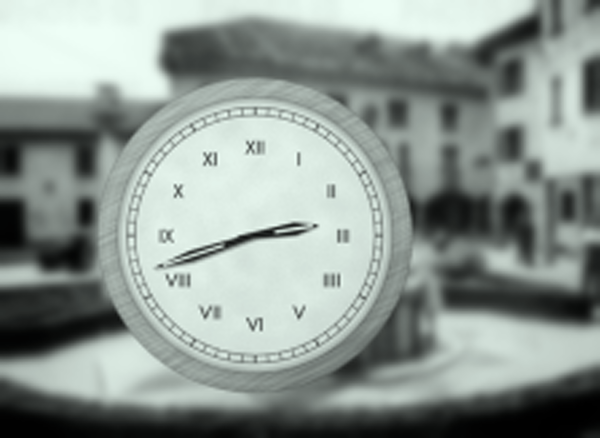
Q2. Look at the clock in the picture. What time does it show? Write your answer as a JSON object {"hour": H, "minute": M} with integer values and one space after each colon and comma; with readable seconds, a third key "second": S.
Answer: {"hour": 2, "minute": 42}
